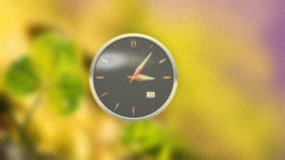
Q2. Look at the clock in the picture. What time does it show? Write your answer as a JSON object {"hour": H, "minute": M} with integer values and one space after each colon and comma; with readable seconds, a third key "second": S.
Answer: {"hour": 3, "minute": 6}
